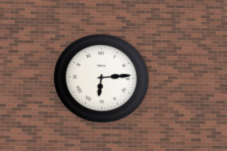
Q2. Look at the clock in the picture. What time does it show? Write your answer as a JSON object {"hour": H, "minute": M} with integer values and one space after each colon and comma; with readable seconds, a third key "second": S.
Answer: {"hour": 6, "minute": 14}
